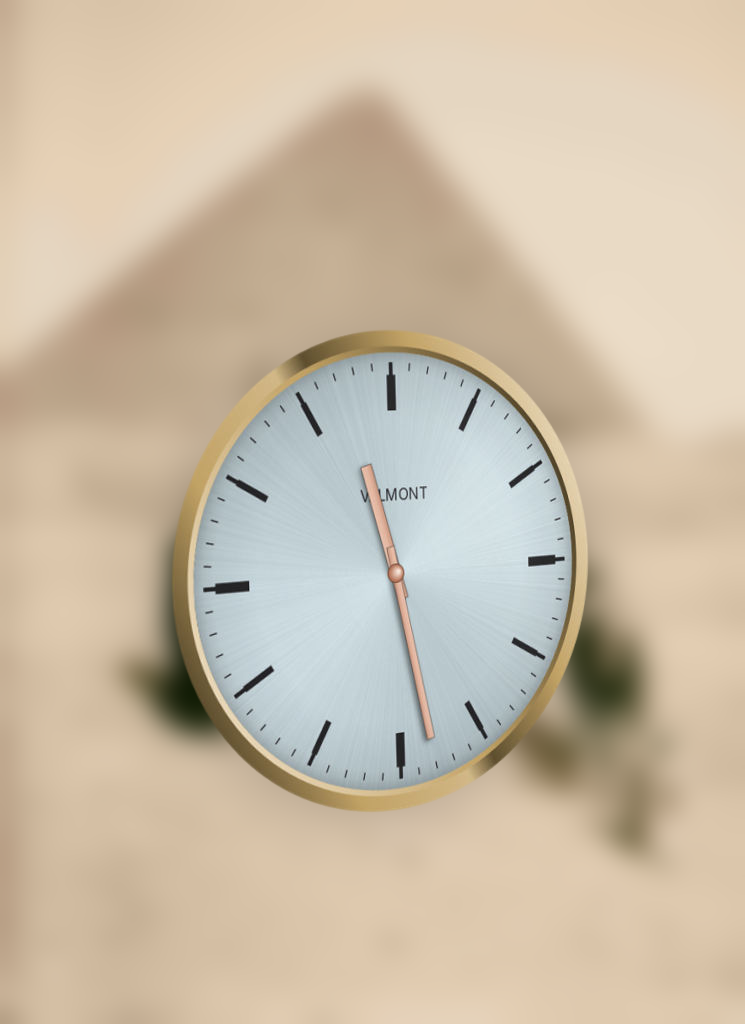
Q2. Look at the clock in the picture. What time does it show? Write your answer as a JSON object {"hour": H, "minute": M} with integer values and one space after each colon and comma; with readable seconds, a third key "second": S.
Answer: {"hour": 11, "minute": 28}
